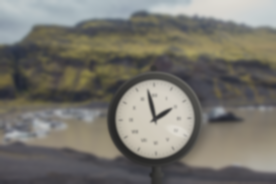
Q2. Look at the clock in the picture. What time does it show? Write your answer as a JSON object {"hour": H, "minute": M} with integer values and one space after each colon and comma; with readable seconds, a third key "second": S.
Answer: {"hour": 1, "minute": 58}
